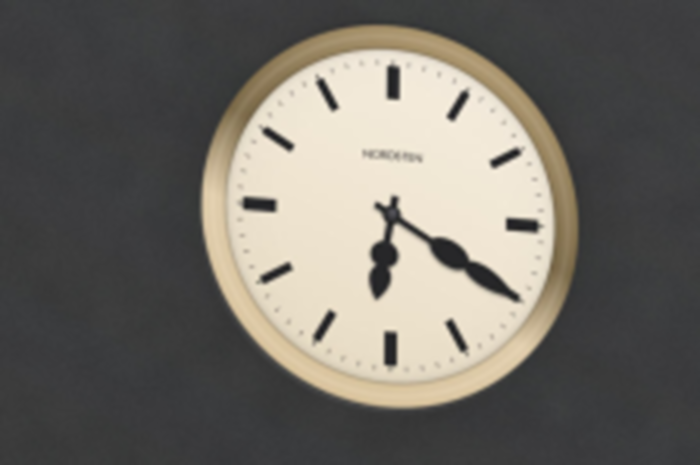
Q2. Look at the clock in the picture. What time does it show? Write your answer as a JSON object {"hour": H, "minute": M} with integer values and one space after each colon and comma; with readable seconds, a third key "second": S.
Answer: {"hour": 6, "minute": 20}
